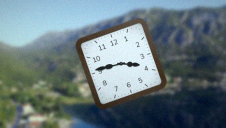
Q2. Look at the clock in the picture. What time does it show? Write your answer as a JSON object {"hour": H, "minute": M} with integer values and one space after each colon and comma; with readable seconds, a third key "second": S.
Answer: {"hour": 3, "minute": 46}
